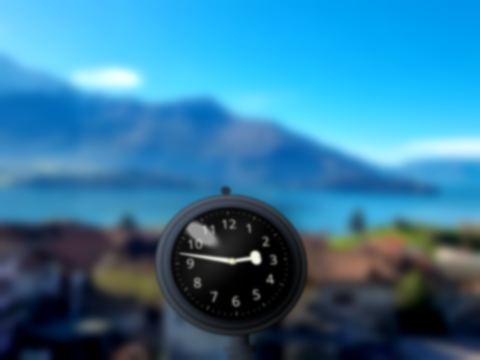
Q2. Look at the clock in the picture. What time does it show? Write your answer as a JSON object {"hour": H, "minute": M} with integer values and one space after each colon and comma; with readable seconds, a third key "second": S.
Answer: {"hour": 2, "minute": 47}
